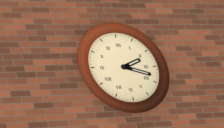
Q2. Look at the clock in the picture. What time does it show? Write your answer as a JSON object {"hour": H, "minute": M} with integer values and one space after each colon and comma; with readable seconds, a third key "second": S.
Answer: {"hour": 2, "minute": 18}
